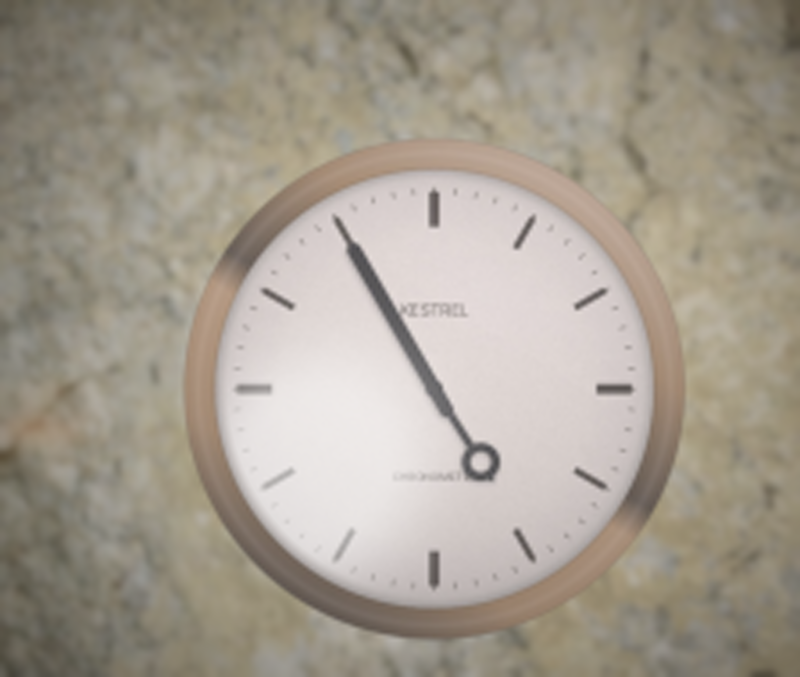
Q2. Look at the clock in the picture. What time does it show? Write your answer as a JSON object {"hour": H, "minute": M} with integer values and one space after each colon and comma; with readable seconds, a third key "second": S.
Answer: {"hour": 4, "minute": 55}
